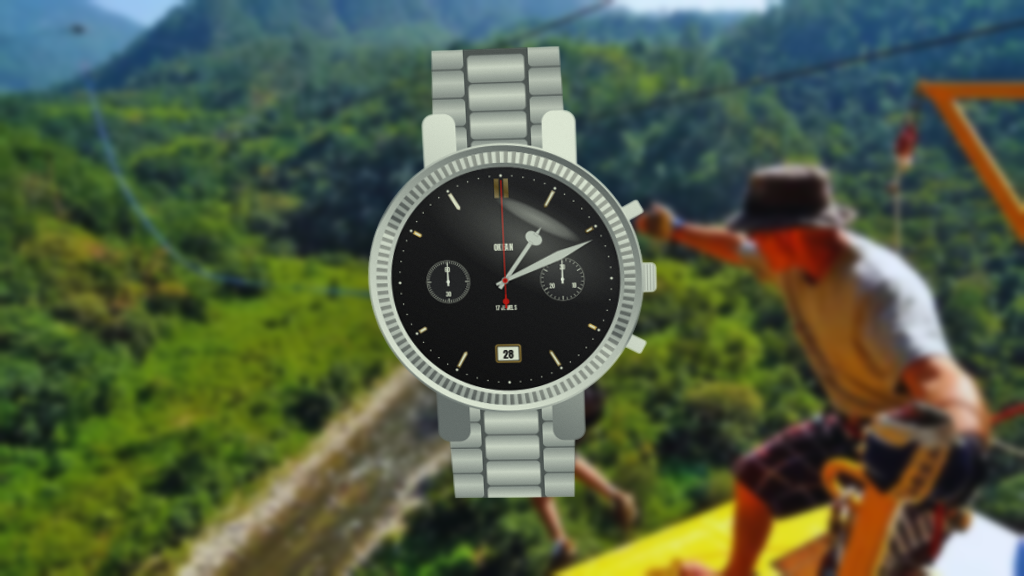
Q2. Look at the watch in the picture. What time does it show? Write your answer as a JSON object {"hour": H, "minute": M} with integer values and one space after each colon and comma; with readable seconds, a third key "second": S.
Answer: {"hour": 1, "minute": 11}
